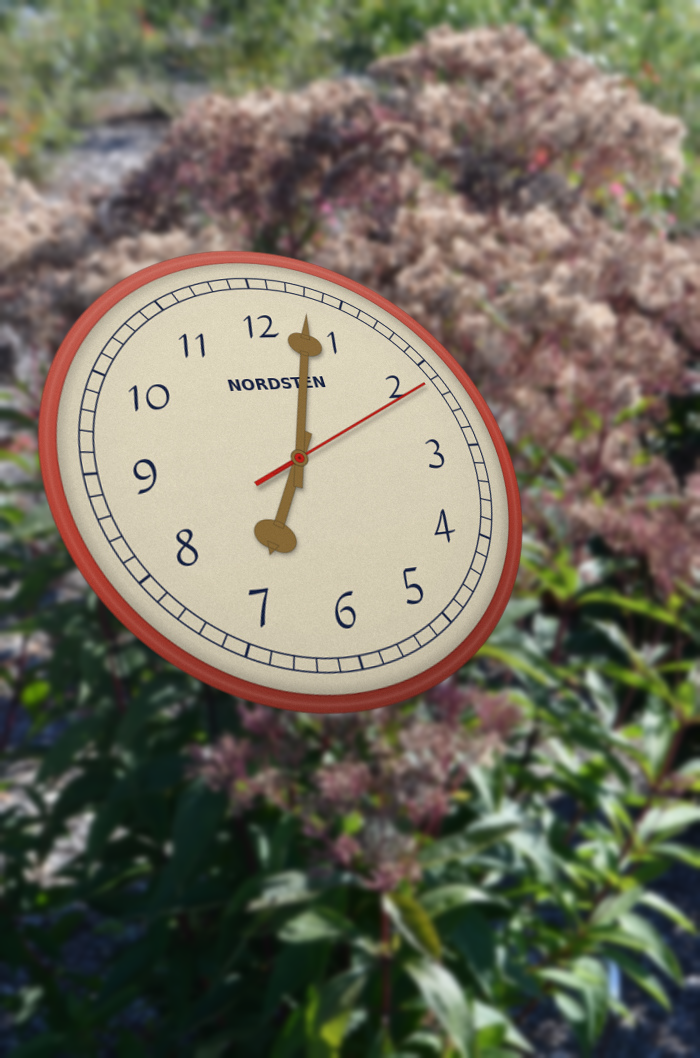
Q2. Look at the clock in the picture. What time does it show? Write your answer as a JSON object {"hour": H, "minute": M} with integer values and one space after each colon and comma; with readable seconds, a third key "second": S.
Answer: {"hour": 7, "minute": 3, "second": 11}
